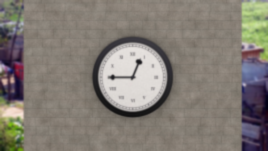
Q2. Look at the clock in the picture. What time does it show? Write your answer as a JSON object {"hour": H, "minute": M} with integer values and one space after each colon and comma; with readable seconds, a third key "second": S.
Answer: {"hour": 12, "minute": 45}
